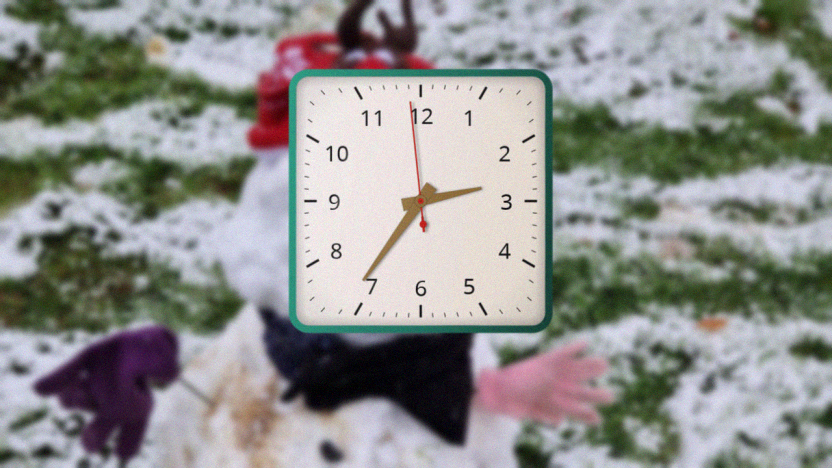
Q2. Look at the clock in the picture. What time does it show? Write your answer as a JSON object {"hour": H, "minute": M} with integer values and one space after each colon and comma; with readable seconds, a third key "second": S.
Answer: {"hour": 2, "minute": 35, "second": 59}
